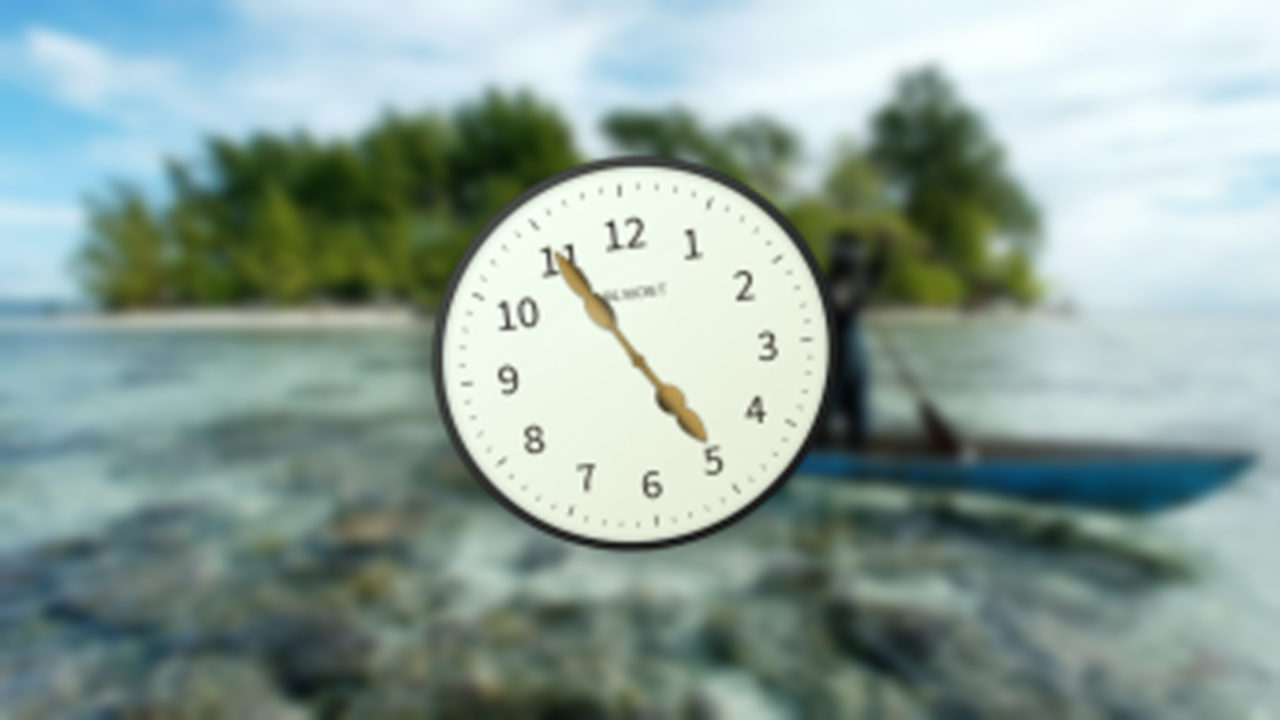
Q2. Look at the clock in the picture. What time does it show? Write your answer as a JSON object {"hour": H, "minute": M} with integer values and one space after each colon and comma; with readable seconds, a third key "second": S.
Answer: {"hour": 4, "minute": 55}
